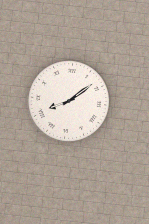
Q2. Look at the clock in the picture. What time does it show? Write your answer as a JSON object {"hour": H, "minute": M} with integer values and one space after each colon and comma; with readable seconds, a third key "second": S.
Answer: {"hour": 8, "minute": 8}
